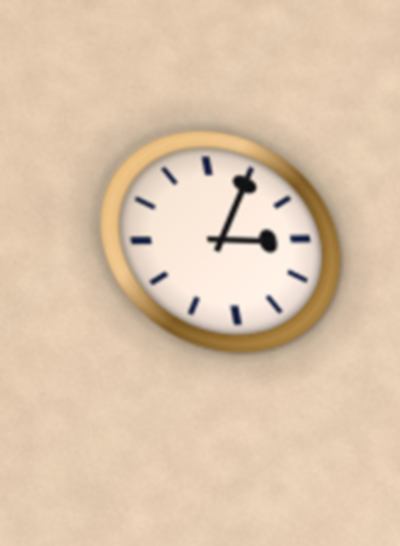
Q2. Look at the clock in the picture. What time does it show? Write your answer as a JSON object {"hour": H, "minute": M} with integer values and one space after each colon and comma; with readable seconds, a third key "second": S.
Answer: {"hour": 3, "minute": 5}
